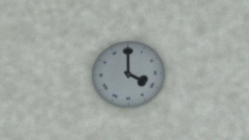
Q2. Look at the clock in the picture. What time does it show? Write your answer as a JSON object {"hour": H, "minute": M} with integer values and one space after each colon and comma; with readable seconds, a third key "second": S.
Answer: {"hour": 4, "minute": 0}
